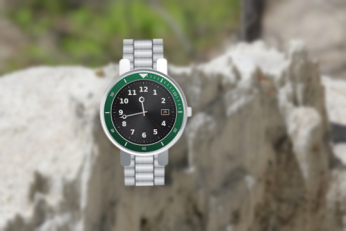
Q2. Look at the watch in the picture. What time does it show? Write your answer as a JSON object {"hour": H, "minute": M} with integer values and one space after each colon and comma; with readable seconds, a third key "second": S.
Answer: {"hour": 11, "minute": 43}
